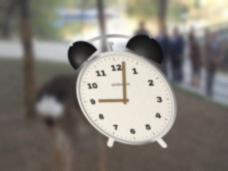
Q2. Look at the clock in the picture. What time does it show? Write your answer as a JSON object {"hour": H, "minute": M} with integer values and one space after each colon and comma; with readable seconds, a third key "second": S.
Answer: {"hour": 9, "minute": 2}
